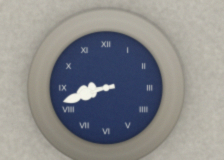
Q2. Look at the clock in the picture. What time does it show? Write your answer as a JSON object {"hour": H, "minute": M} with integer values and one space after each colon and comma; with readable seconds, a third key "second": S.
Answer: {"hour": 8, "minute": 42}
